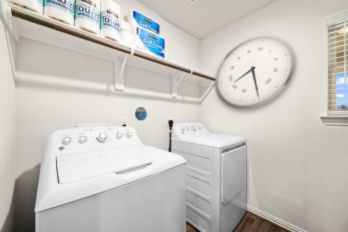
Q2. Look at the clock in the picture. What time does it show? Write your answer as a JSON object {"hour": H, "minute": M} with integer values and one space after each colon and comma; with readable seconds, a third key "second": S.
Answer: {"hour": 7, "minute": 25}
